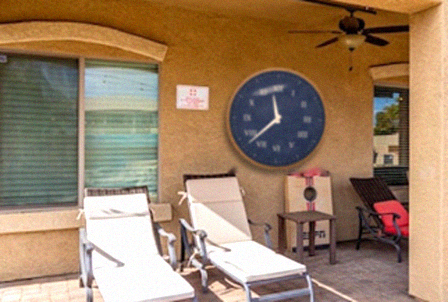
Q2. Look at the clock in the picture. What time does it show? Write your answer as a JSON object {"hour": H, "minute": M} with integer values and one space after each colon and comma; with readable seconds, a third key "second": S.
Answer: {"hour": 11, "minute": 38}
